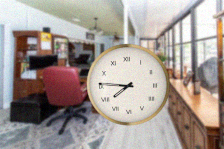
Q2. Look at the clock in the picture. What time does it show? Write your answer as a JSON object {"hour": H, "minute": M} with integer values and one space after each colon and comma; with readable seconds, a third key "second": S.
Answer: {"hour": 7, "minute": 46}
